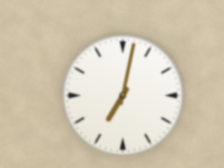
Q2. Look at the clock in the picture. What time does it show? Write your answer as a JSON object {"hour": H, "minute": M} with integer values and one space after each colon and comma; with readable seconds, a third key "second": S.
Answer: {"hour": 7, "minute": 2}
